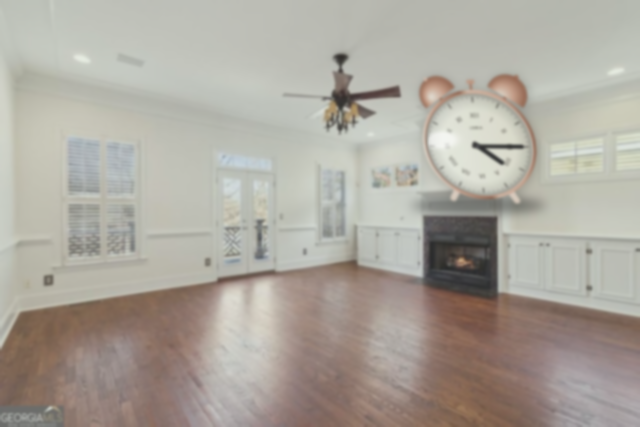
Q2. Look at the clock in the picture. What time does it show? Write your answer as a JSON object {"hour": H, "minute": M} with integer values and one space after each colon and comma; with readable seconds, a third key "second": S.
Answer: {"hour": 4, "minute": 15}
